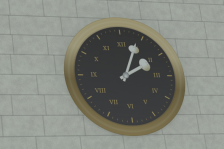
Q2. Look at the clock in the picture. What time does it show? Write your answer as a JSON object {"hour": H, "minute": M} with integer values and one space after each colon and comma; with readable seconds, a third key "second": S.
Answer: {"hour": 2, "minute": 4}
